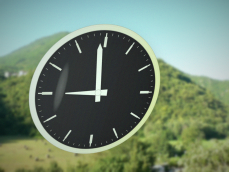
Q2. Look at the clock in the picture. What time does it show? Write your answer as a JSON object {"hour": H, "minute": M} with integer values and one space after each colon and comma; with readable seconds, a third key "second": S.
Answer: {"hour": 8, "minute": 59}
